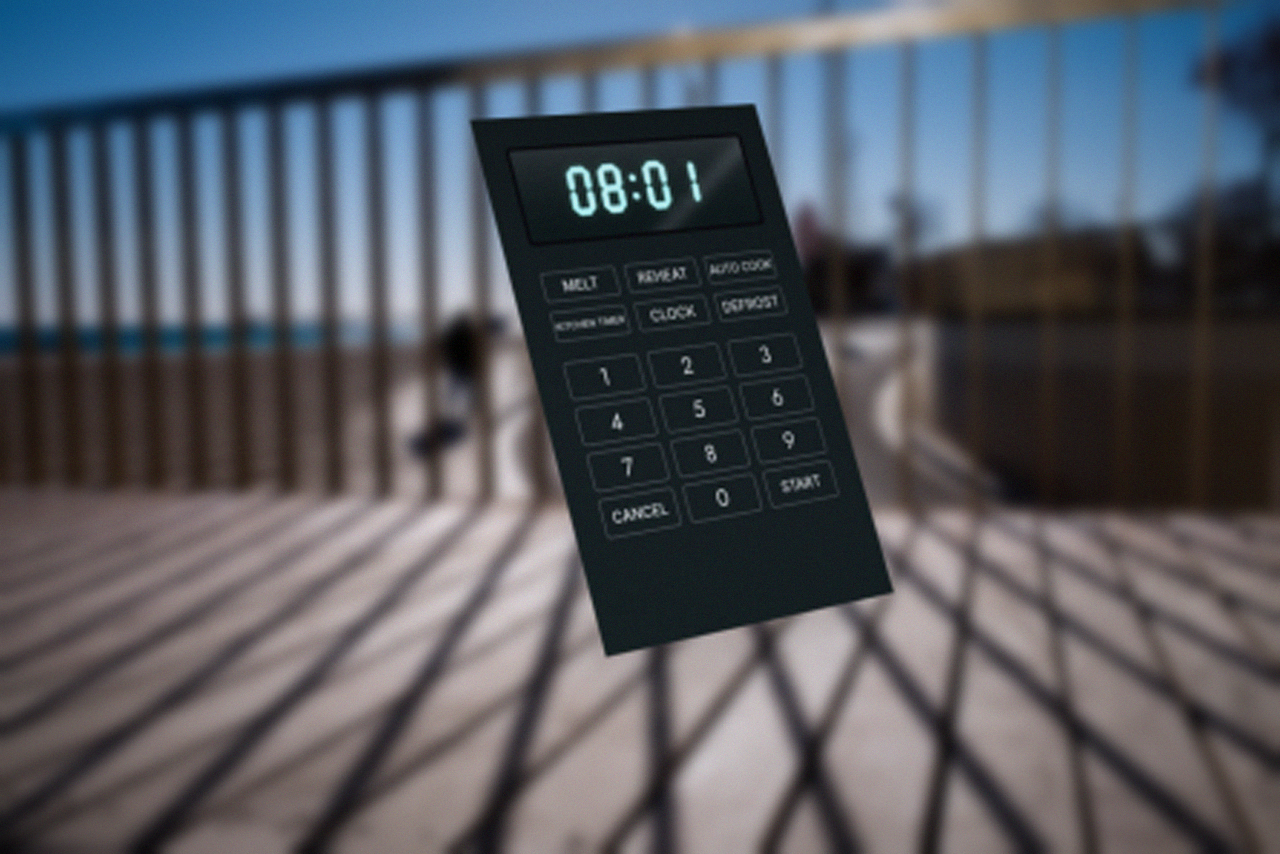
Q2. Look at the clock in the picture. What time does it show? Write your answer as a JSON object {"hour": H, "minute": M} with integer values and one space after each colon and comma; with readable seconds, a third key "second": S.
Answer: {"hour": 8, "minute": 1}
